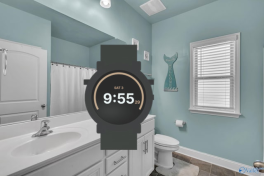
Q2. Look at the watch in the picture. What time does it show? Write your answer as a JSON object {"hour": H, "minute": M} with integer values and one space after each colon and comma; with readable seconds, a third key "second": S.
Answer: {"hour": 9, "minute": 55}
